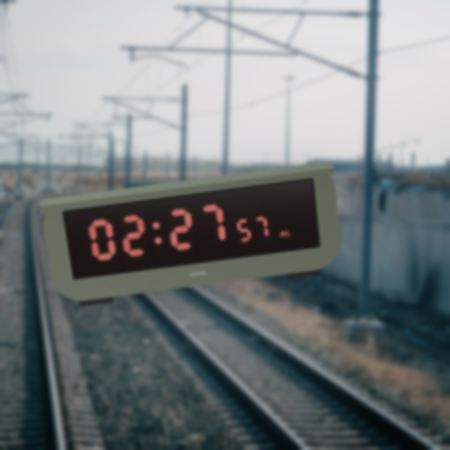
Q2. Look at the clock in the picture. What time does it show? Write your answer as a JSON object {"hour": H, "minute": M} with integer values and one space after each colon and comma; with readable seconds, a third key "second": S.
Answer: {"hour": 2, "minute": 27, "second": 57}
